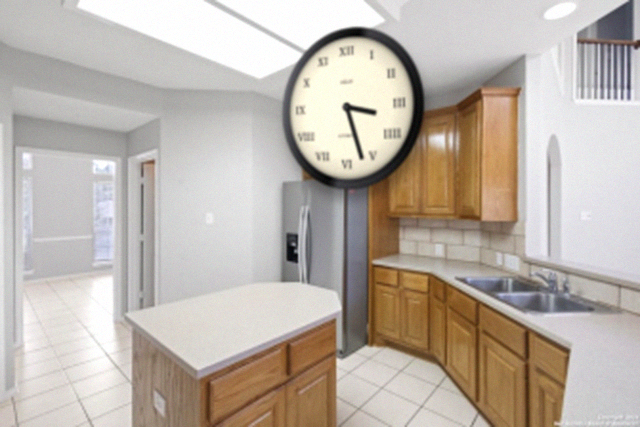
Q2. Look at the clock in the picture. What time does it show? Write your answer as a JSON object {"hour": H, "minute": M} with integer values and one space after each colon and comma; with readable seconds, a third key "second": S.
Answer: {"hour": 3, "minute": 27}
